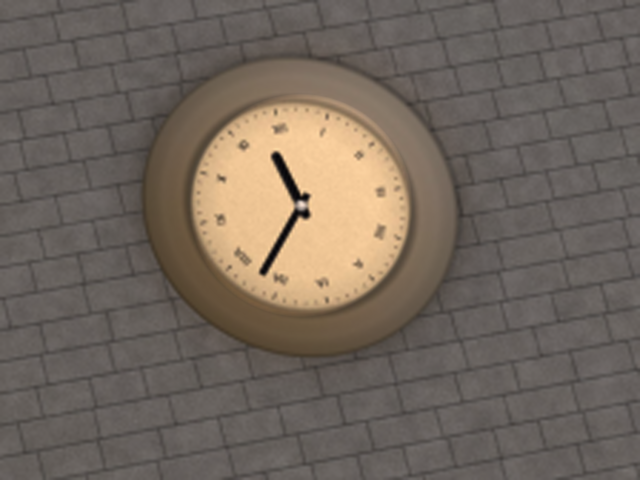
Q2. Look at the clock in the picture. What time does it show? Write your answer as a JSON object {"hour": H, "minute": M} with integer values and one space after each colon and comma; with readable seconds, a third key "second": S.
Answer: {"hour": 11, "minute": 37}
